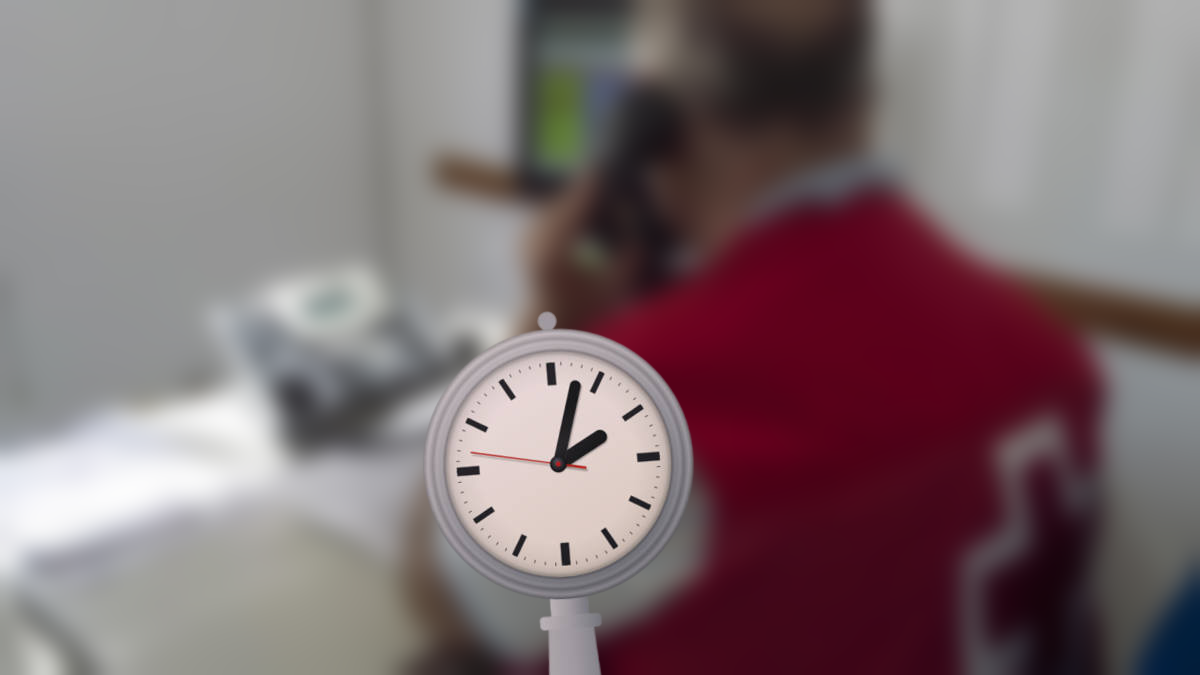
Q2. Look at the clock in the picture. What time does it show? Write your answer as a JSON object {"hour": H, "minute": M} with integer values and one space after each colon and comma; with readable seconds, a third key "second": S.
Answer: {"hour": 2, "minute": 2, "second": 47}
